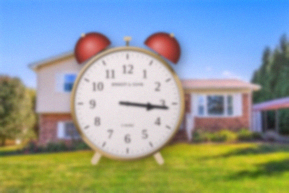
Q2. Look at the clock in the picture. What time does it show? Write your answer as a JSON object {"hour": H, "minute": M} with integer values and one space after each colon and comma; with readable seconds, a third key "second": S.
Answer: {"hour": 3, "minute": 16}
